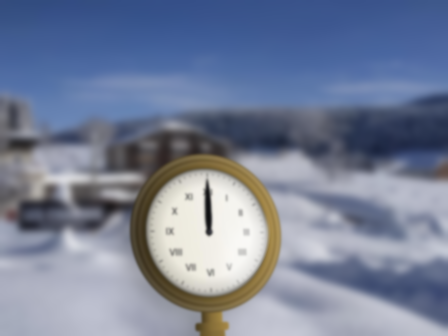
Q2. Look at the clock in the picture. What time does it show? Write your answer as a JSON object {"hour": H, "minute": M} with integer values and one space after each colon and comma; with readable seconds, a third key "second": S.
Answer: {"hour": 12, "minute": 0}
